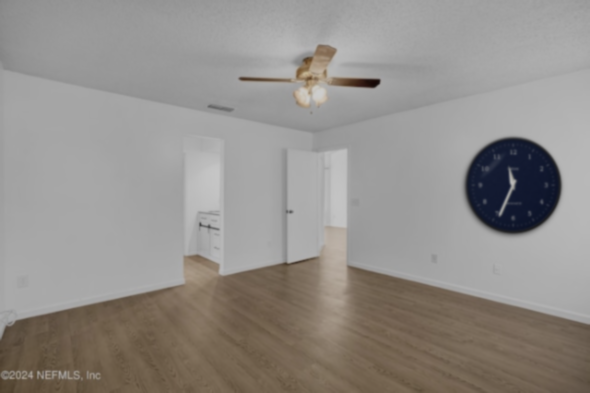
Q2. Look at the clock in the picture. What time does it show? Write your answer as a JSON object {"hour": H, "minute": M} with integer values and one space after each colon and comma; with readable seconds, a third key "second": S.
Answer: {"hour": 11, "minute": 34}
